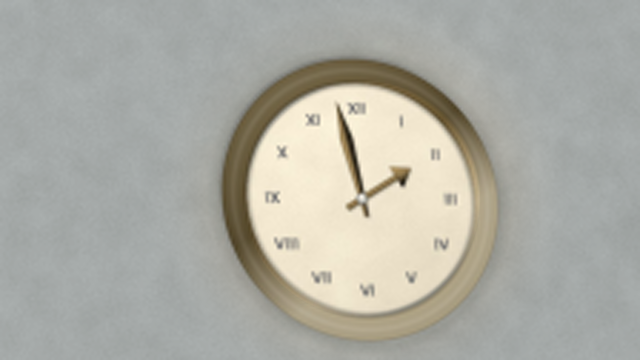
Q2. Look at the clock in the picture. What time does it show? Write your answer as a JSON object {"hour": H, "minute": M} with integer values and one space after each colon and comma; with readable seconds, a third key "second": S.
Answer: {"hour": 1, "minute": 58}
